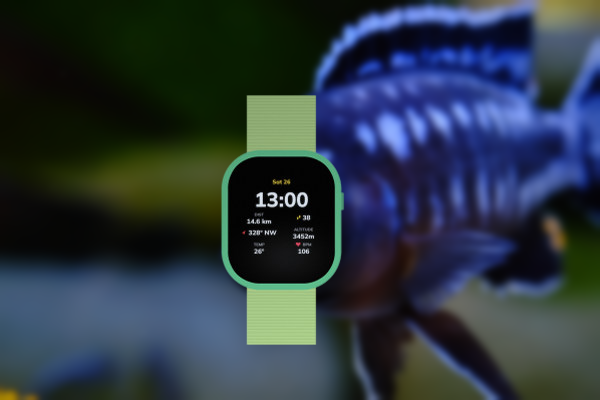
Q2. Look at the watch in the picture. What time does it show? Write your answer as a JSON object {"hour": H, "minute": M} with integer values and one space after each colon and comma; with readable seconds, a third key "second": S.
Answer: {"hour": 13, "minute": 0}
